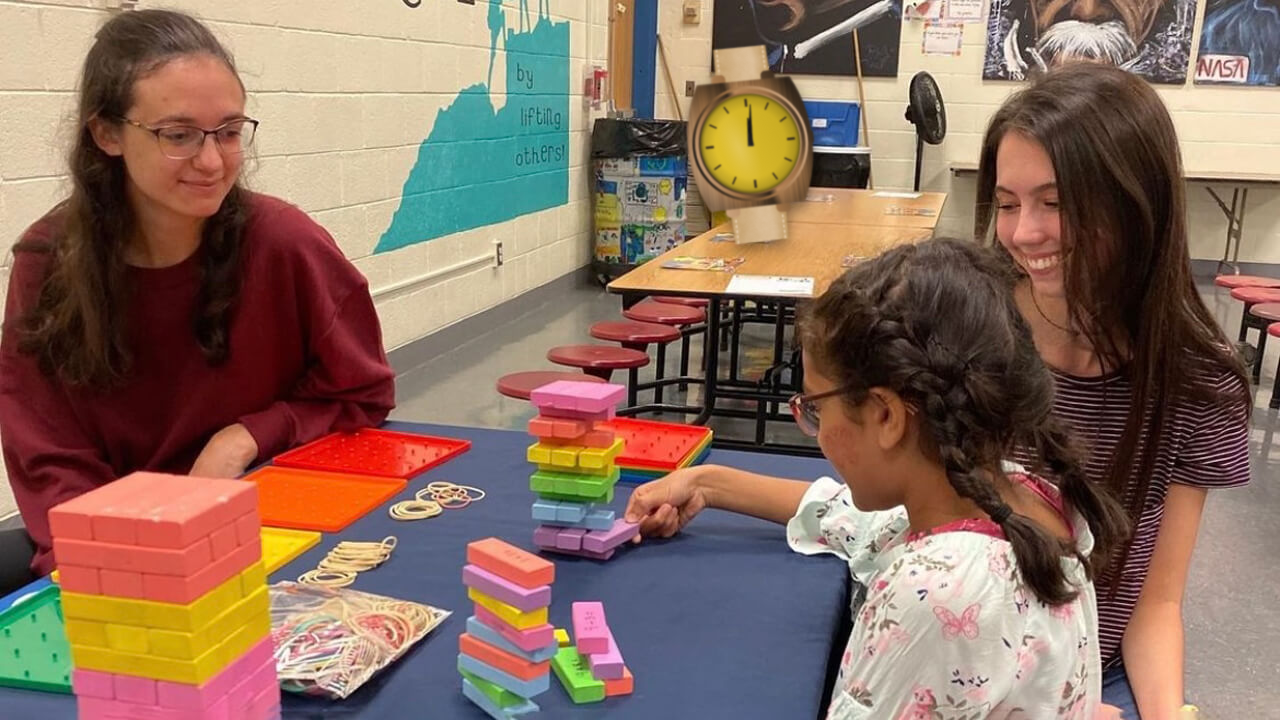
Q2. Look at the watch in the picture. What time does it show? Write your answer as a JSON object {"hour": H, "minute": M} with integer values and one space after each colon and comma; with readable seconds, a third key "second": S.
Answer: {"hour": 12, "minute": 1}
